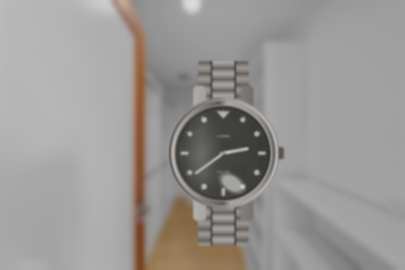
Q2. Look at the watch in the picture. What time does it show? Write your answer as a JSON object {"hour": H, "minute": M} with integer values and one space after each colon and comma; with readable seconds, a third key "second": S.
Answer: {"hour": 2, "minute": 39}
